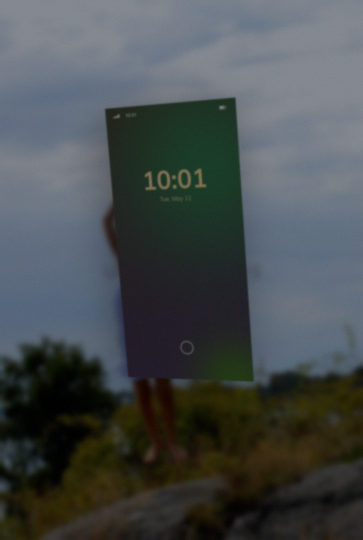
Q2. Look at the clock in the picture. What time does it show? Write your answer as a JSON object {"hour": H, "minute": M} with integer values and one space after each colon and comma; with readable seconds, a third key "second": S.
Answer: {"hour": 10, "minute": 1}
